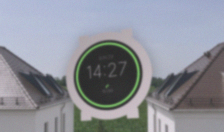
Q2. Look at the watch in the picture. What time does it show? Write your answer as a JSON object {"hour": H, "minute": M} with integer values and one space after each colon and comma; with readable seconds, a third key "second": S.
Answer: {"hour": 14, "minute": 27}
